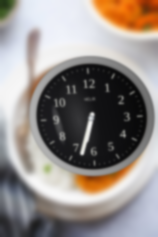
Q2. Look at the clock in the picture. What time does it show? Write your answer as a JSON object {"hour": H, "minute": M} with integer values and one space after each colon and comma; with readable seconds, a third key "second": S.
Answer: {"hour": 6, "minute": 33}
